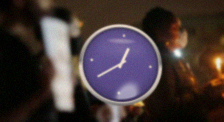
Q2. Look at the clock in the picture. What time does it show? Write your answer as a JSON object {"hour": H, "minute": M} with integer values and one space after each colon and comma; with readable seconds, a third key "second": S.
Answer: {"hour": 12, "minute": 39}
